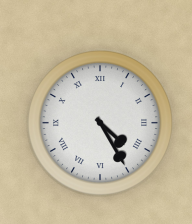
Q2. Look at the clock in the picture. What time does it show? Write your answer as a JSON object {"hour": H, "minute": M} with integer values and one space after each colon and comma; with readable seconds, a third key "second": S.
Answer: {"hour": 4, "minute": 25}
